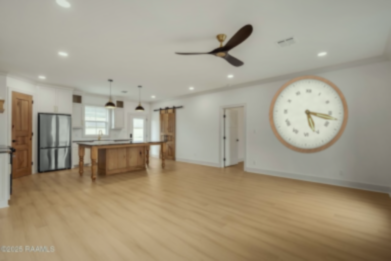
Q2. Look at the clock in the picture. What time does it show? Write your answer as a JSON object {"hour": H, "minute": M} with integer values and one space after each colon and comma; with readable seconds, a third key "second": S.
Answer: {"hour": 5, "minute": 17}
